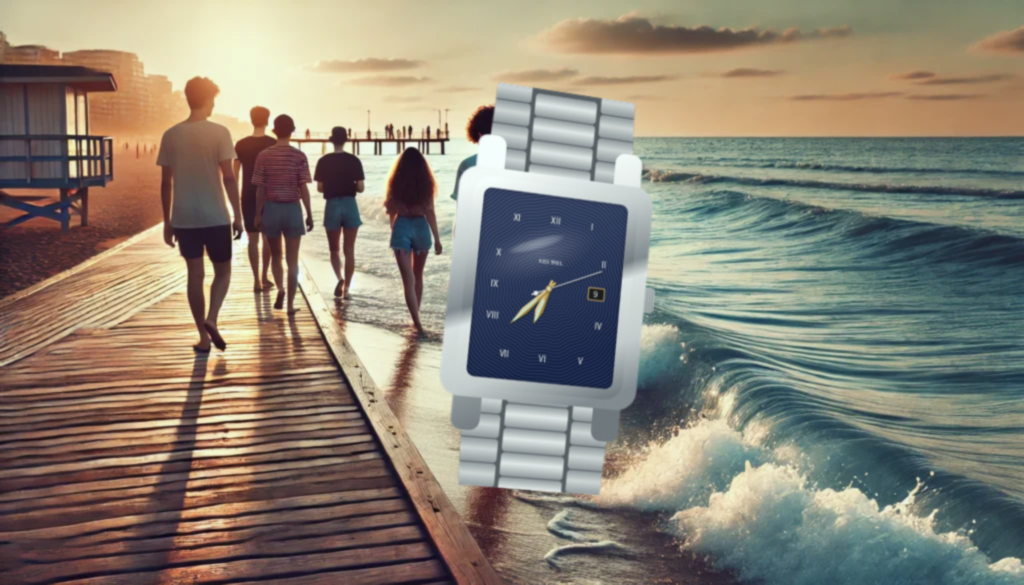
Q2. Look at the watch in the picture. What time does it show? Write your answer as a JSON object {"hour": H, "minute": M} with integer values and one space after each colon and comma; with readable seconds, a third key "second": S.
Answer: {"hour": 6, "minute": 37, "second": 11}
